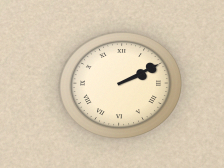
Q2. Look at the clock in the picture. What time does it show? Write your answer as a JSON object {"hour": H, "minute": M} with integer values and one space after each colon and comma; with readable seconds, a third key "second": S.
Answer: {"hour": 2, "minute": 10}
